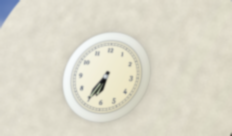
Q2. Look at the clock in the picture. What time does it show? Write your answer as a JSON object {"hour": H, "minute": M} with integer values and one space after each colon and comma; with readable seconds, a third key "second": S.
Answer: {"hour": 6, "minute": 35}
